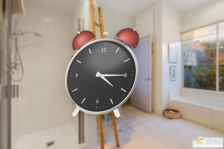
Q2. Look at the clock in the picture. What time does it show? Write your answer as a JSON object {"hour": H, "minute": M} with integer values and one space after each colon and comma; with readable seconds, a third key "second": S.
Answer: {"hour": 4, "minute": 15}
